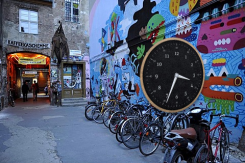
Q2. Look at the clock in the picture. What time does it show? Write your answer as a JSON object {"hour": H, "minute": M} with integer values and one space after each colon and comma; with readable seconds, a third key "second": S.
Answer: {"hour": 3, "minute": 34}
